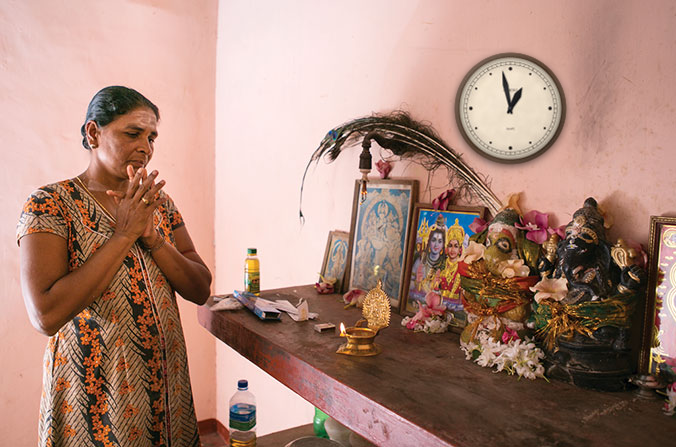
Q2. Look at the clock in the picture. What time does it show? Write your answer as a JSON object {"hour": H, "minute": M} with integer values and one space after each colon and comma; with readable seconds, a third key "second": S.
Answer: {"hour": 12, "minute": 58}
